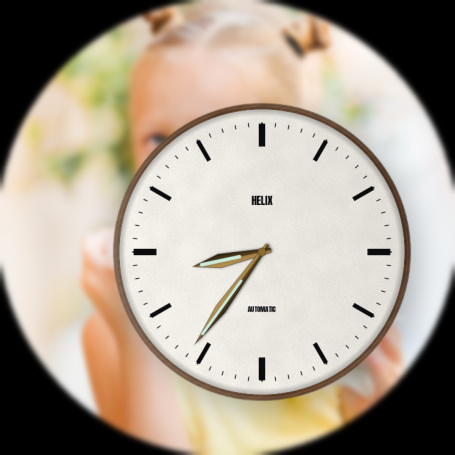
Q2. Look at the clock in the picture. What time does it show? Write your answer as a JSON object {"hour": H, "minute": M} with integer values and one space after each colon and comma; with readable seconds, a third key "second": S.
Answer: {"hour": 8, "minute": 36}
